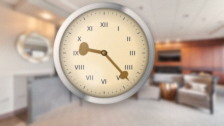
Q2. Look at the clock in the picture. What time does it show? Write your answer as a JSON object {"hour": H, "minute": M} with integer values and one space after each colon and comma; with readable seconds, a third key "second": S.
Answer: {"hour": 9, "minute": 23}
